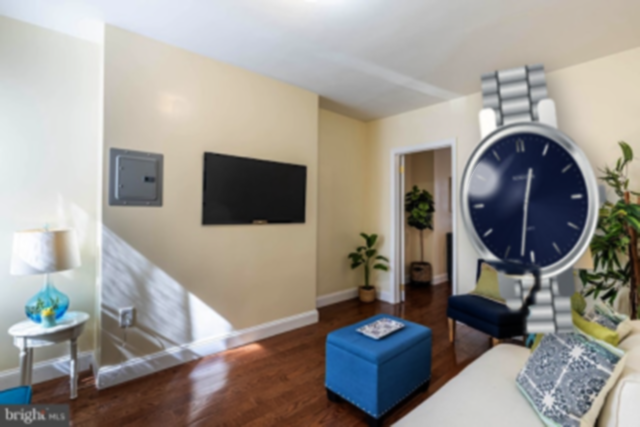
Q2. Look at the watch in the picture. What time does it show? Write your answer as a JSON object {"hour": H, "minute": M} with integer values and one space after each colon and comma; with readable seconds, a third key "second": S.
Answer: {"hour": 12, "minute": 32}
